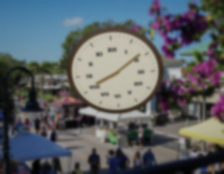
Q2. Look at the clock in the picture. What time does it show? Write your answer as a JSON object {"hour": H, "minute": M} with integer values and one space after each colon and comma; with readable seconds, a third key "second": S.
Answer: {"hour": 8, "minute": 9}
